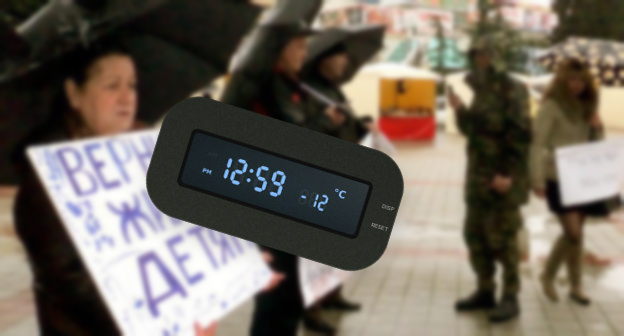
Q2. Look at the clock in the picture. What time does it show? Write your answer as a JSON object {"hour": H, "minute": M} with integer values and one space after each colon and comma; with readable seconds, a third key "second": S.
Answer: {"hour": 12, "minute": 59}
